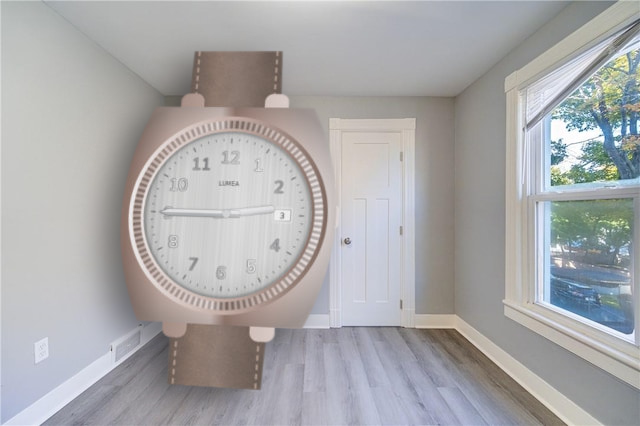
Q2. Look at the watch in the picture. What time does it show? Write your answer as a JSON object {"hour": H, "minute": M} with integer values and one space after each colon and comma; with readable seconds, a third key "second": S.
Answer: {"hour": 2, "minute": 45}
